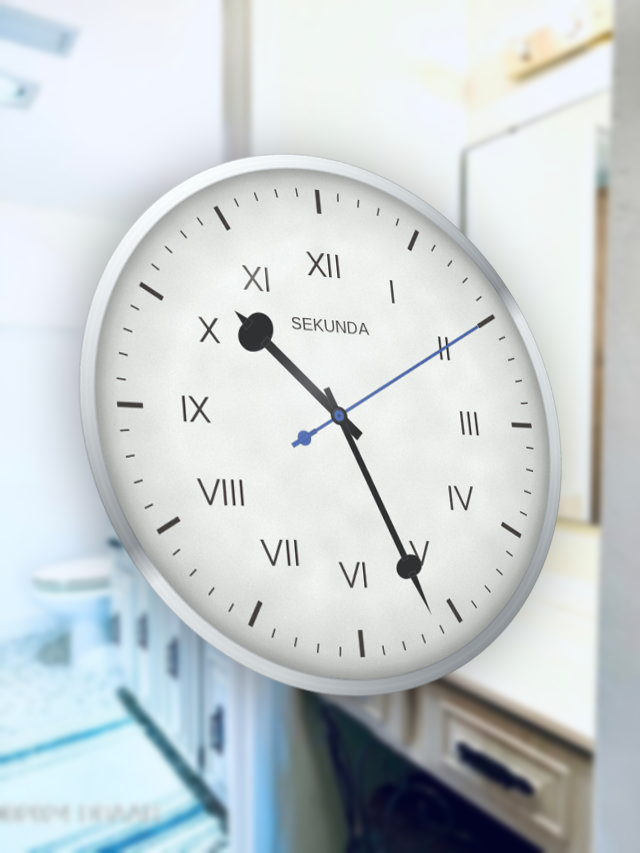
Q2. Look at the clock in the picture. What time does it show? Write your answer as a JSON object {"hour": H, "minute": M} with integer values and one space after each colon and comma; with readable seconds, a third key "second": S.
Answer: {"hour": 10, "minute": 26, "second": 10}
